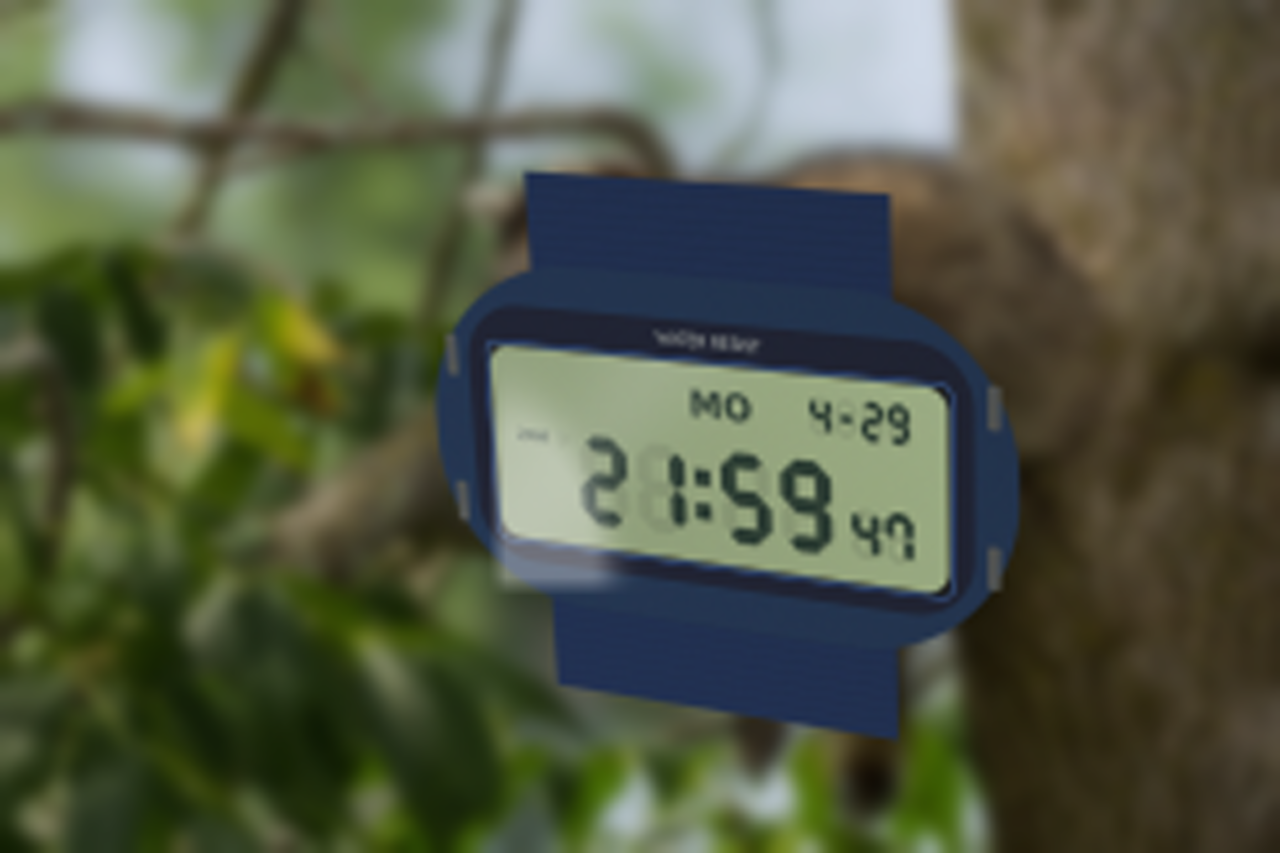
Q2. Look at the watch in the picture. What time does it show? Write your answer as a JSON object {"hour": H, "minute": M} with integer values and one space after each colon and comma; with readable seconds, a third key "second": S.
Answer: {"hour": 21, "minute": 59, "second": 47}
